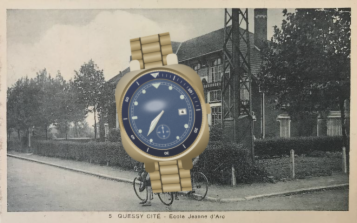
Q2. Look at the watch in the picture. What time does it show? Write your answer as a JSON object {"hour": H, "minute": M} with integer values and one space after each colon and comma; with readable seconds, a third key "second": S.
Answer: {"hour": 7, "minute": 37}
